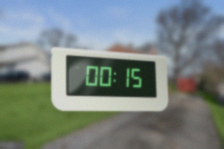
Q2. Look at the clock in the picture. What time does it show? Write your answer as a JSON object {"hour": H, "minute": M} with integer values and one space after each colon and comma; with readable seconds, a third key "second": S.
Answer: {"hour": 0, "minute": 15}
